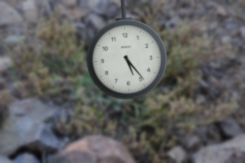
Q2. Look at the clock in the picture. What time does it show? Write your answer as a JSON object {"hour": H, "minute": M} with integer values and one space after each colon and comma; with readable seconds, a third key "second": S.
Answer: {"hour": 5, "minute": 24}
